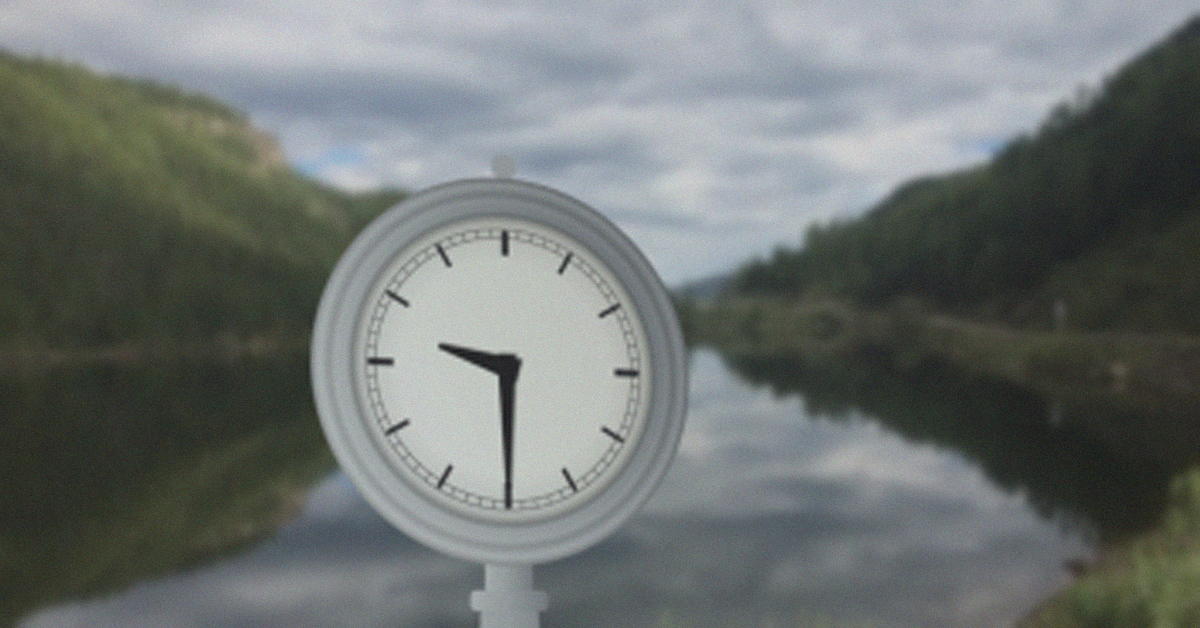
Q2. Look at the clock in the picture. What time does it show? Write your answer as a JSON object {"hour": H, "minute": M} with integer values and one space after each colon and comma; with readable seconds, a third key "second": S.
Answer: {"hour": 9, "minute": 30}
